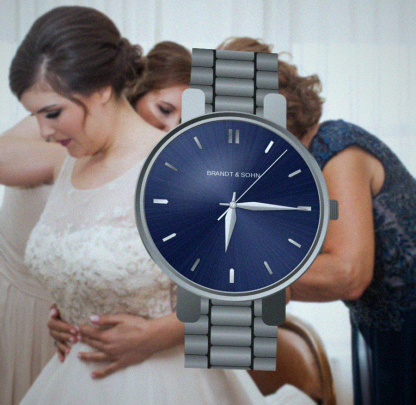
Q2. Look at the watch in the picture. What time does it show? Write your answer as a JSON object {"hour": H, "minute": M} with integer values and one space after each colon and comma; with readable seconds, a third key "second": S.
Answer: {"hour": 6, "minute": 15, "second": 7}
